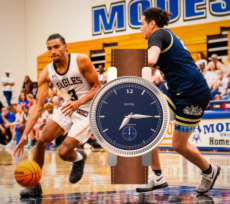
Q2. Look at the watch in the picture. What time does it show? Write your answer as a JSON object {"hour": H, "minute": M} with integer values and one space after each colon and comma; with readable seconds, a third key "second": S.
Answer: {"hour": 7, "minute": 15}
